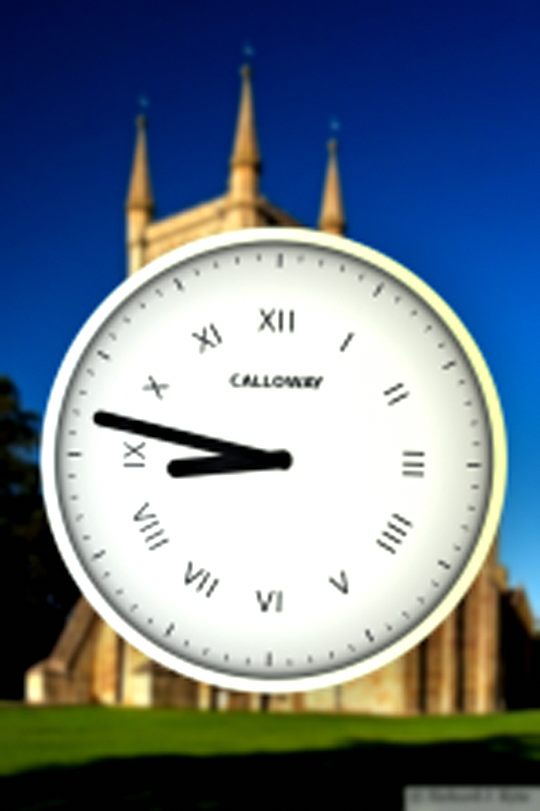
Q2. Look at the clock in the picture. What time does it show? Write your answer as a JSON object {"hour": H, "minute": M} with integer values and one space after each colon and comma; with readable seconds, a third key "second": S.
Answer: {"hour": 8, "minute": 47}
